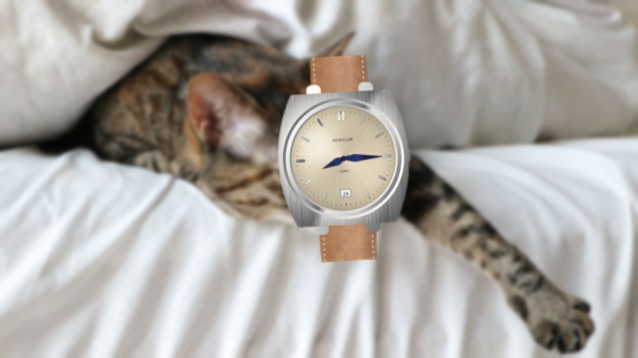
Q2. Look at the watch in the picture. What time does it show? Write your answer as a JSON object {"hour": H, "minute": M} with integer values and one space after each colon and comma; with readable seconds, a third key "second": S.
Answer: {"hour": 8, "minute": 15}
